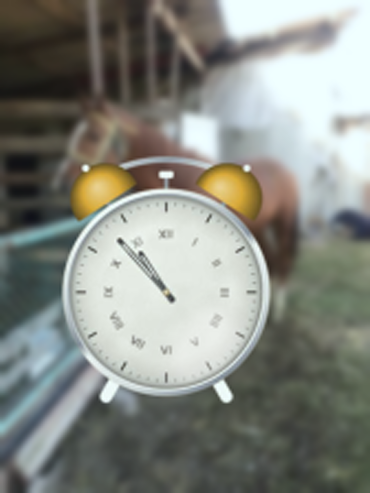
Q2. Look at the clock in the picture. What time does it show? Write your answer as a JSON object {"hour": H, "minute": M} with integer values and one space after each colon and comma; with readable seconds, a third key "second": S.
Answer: {"hour": 10, "minute": 53}
